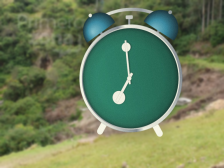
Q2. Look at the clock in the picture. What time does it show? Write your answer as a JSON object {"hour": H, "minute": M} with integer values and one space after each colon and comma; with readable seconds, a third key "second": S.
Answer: {"hour": 6, "minute": 59}
